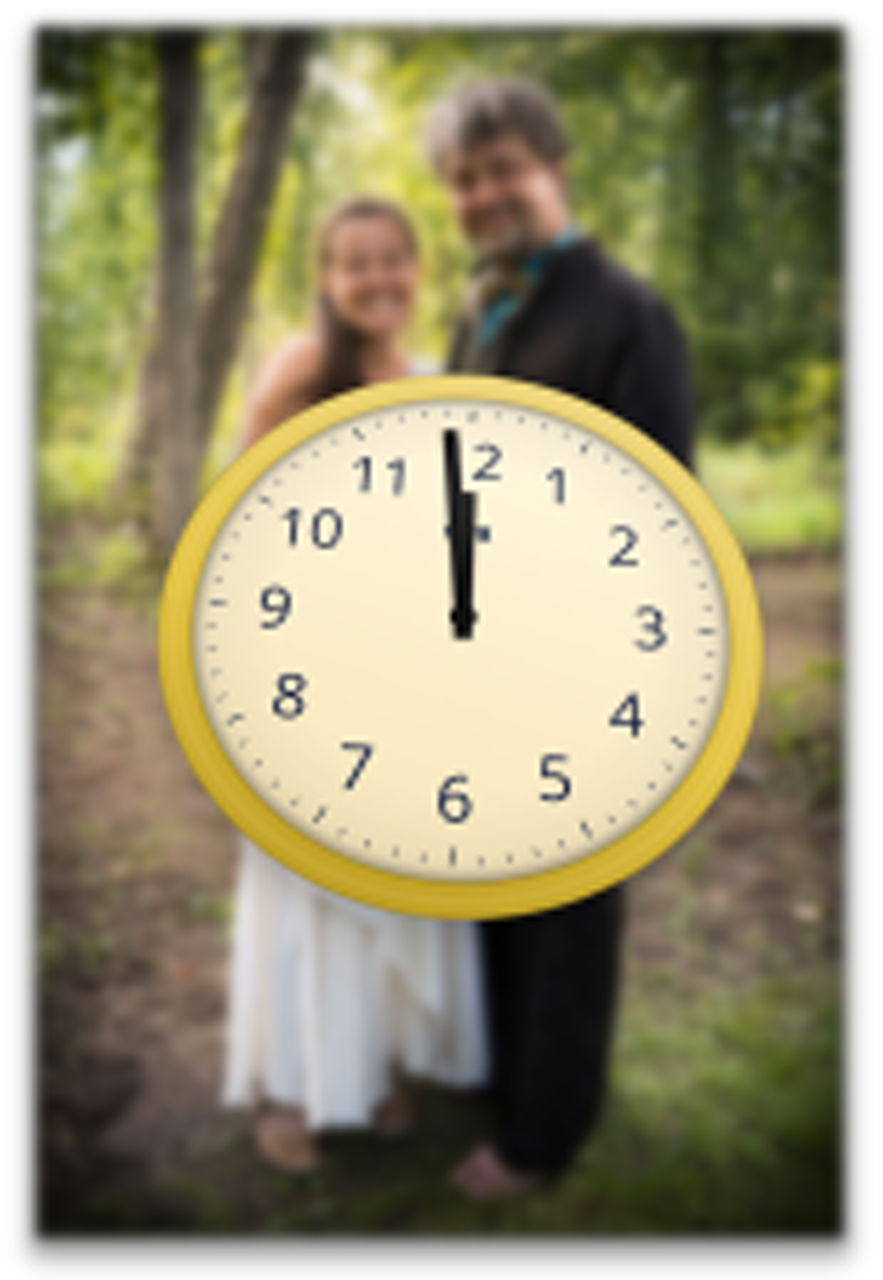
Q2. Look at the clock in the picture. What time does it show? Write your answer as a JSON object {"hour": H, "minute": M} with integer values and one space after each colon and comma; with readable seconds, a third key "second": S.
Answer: {"hour": 11, "minute": 59}
